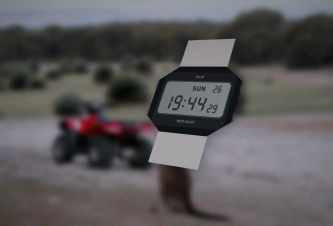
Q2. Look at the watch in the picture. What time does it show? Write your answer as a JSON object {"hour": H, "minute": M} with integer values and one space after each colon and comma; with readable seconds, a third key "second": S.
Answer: {"hour": 19, "minute": 44, "second": 29}
